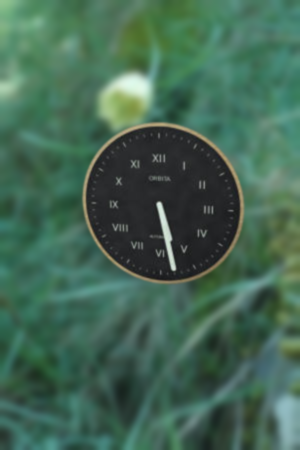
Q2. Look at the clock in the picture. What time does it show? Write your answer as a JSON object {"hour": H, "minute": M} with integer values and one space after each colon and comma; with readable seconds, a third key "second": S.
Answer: {"hour": 5, "minute": 28}
